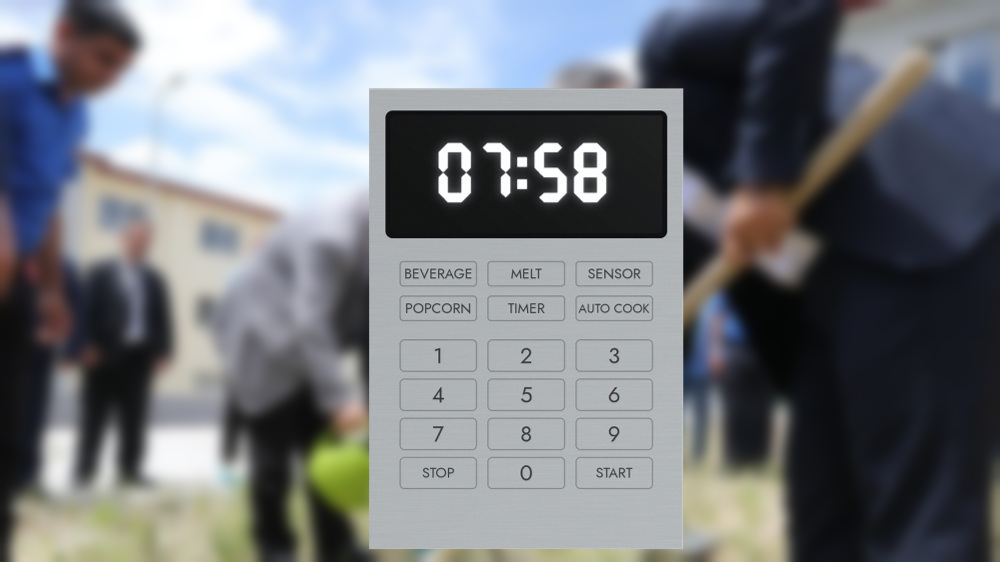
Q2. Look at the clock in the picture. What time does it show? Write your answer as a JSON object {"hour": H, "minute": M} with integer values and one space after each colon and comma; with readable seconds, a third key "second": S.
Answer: {"hour": 7, "minute": 58}
